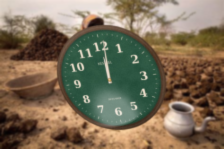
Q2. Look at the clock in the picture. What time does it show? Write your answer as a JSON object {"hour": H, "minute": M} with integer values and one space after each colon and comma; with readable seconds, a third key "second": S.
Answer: {"hour": 12, "minute": 1}
